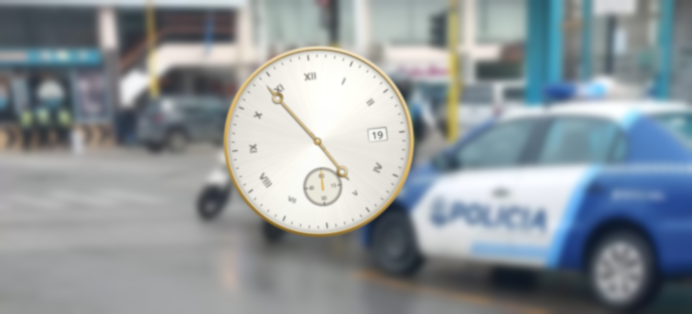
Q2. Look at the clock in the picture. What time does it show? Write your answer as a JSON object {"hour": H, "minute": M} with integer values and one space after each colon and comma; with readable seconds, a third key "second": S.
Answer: {"hour": 4, "minute": 54}
